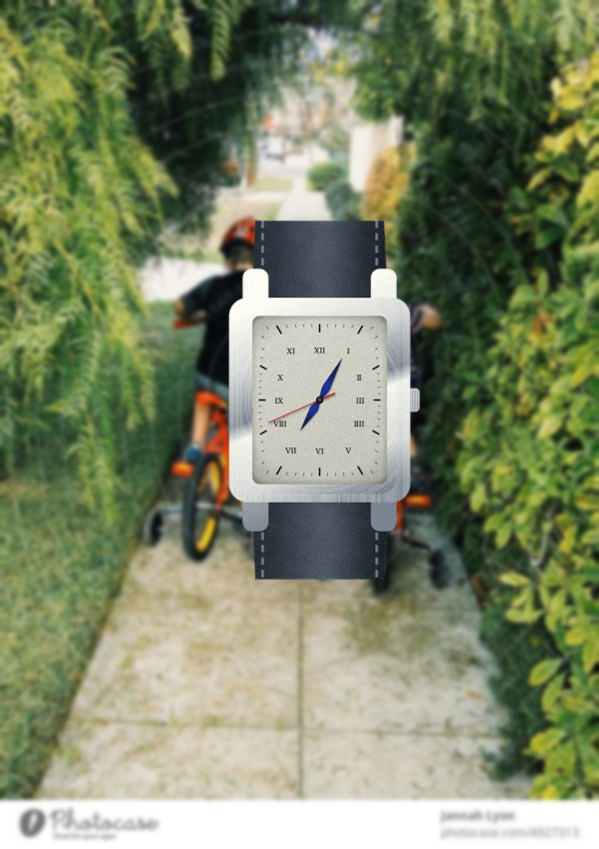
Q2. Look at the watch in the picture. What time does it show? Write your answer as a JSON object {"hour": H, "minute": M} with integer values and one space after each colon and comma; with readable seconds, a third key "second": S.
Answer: {"hour": 7, "minute": 4, "second": 41}
